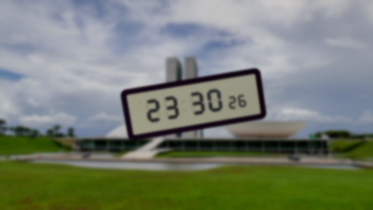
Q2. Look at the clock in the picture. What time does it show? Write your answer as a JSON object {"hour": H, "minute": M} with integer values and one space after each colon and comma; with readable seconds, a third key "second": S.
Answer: {"hour": 23, "minute": 30, "second": 26}
